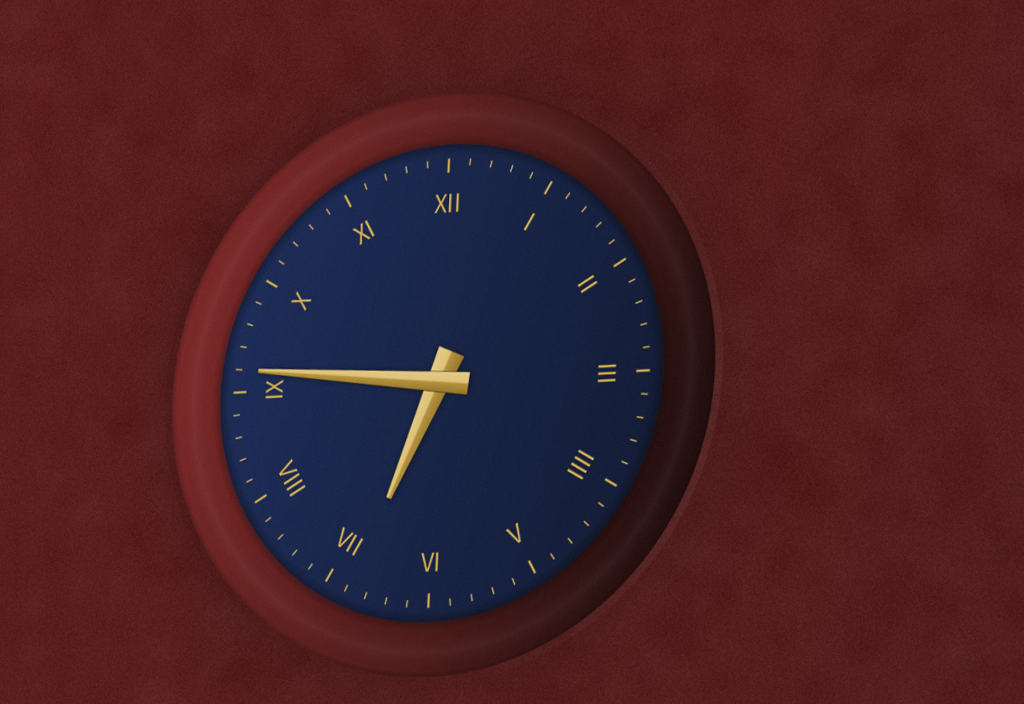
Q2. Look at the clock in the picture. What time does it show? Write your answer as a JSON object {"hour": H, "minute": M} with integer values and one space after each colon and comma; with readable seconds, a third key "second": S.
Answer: {"hour": 6, "minute": 46}
